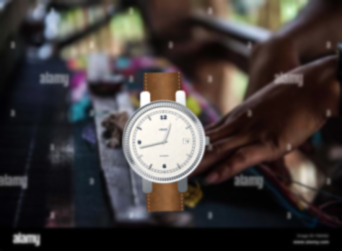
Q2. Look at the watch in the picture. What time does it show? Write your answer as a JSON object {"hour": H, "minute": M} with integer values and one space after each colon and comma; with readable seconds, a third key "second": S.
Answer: {"hour": 12, "minute": 43}
